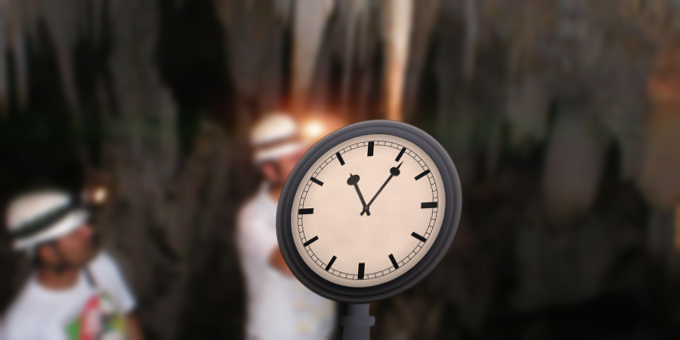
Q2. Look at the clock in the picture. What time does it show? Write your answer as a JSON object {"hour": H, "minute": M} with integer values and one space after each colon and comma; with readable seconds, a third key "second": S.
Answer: {"hour": 11, "minute": 6}
